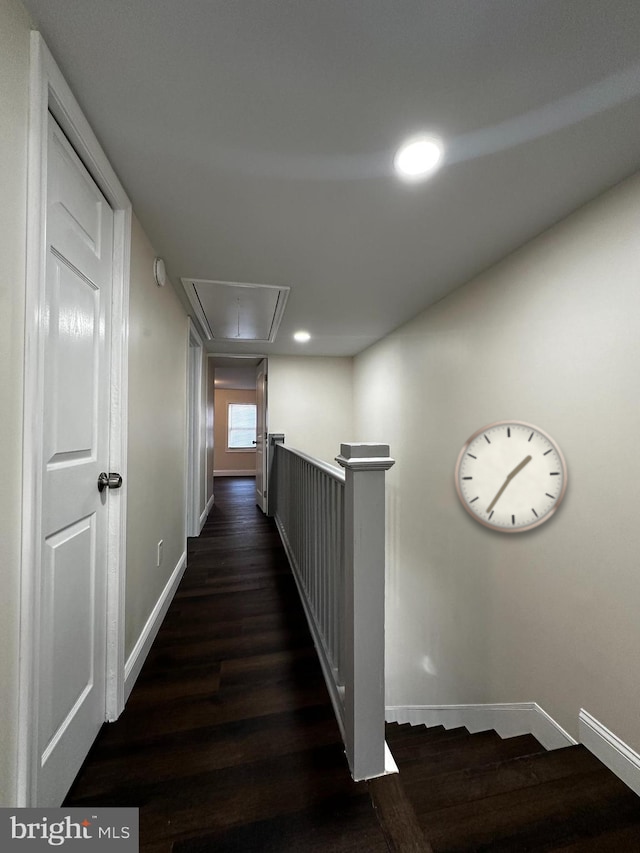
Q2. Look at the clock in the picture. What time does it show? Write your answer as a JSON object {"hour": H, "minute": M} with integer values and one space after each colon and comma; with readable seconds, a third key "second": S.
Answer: {"hour": 1, "minute": 36}
